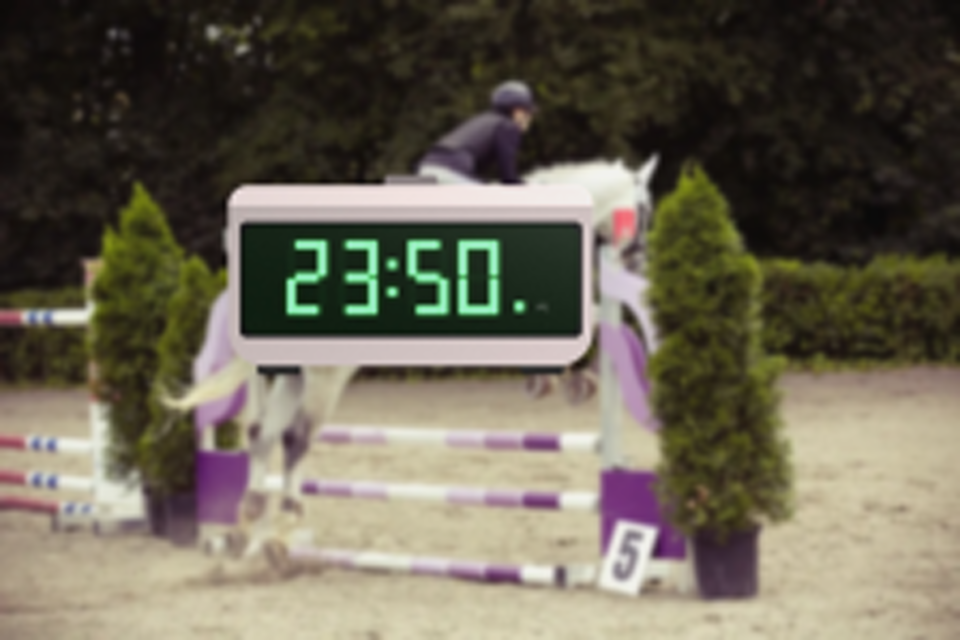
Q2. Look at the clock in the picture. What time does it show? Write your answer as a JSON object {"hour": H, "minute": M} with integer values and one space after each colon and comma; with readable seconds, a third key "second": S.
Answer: {"hour": 23, "minute": 50}
